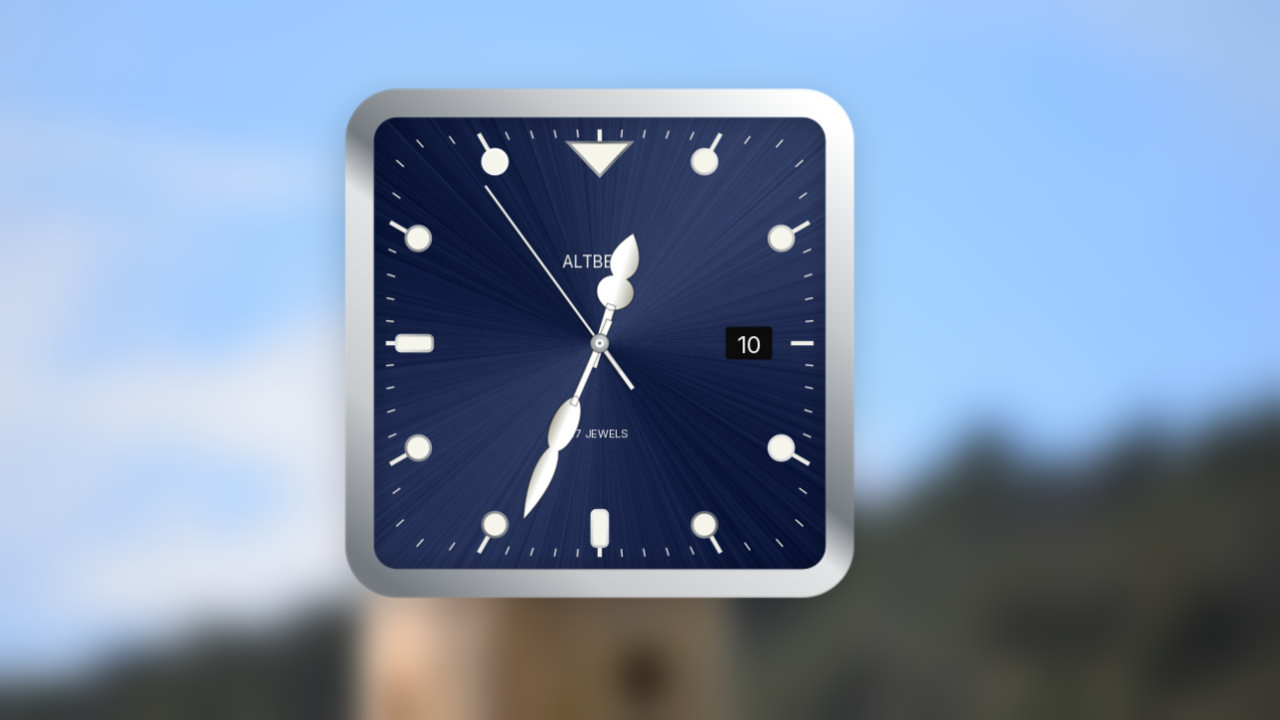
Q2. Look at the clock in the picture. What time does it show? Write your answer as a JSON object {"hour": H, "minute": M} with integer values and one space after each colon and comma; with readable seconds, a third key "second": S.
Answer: {"hour": 12, "minute": 33, "second": 54}
